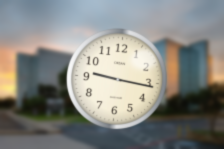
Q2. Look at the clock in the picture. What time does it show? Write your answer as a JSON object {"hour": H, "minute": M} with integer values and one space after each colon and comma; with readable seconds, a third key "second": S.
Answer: {"hour": 9, "minute": 16}
